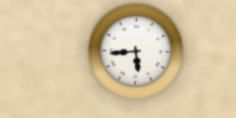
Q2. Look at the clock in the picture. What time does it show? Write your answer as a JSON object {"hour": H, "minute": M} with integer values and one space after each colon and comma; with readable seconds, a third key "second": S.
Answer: {"hour": 5, "minute": 44}
